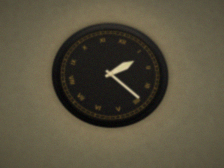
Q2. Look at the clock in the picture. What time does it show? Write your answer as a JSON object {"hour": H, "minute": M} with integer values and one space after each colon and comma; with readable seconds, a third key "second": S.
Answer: {"hour": 1, "minute": 19}
